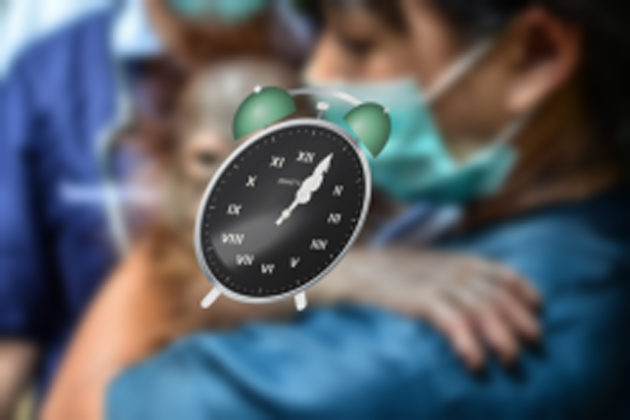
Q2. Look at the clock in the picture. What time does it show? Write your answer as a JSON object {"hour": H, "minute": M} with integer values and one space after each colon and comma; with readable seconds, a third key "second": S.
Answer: {"hour": 1, "minute": 4}
